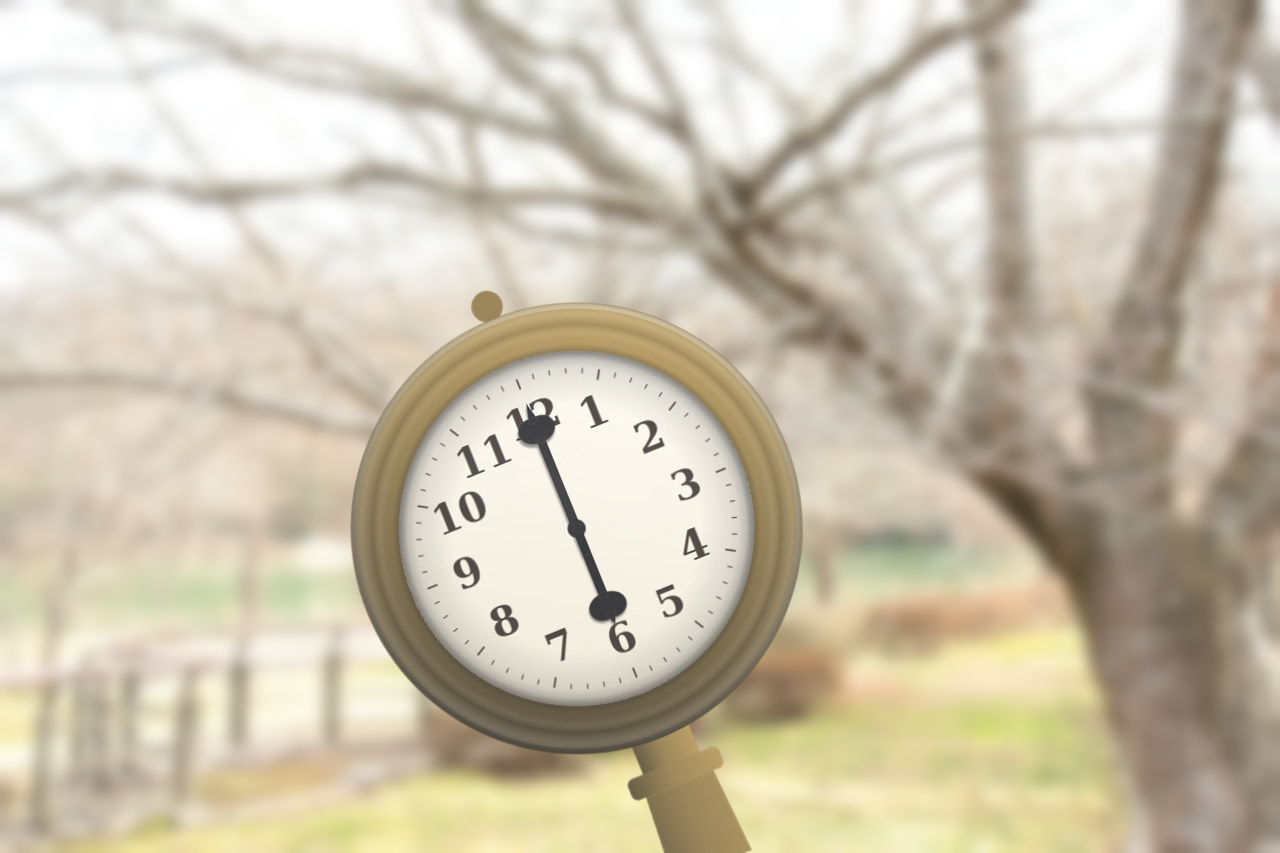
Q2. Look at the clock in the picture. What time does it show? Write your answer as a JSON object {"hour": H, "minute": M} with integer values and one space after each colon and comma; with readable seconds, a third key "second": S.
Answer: {"hour": 6, "minute": 0}
